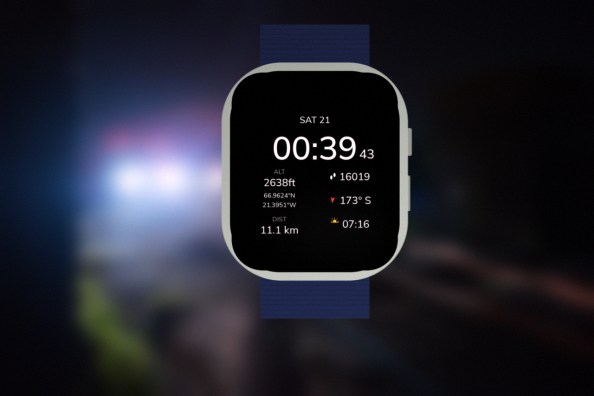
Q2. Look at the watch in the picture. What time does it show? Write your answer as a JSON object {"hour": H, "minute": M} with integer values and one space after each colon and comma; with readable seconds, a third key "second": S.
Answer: {"hour": 0, "minute": 39, "second": 43}
